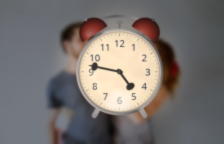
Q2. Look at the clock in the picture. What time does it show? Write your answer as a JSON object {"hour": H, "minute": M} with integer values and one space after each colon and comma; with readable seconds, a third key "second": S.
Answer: {"hour": 4, "minute": 47}
